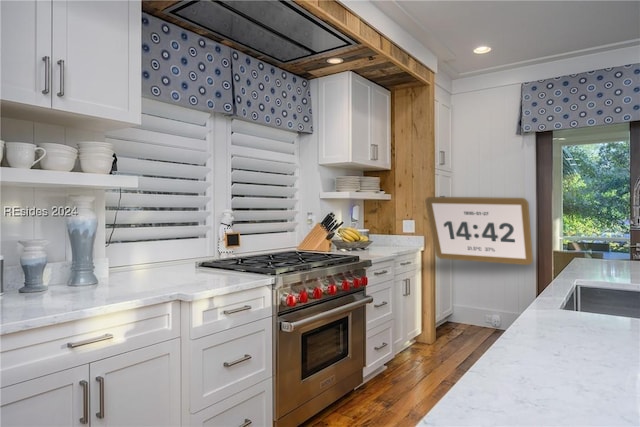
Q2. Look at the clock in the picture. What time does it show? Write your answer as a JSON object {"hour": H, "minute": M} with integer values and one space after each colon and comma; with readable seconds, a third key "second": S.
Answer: {"hour": 14, "minute": 42}
